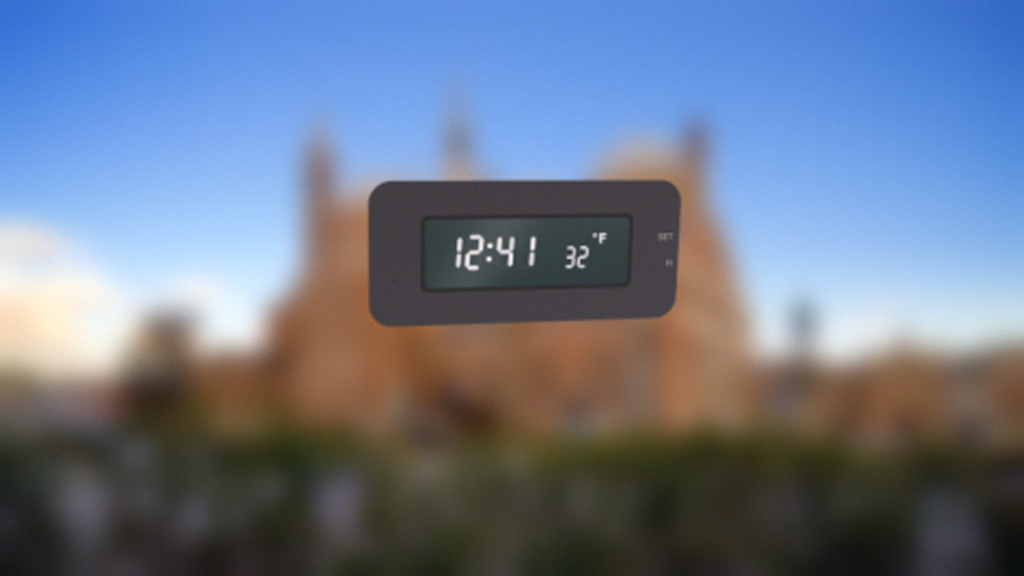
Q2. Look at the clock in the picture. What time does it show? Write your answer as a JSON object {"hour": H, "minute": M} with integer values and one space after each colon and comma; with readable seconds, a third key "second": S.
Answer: {"hour": 12, "minute": 41}
